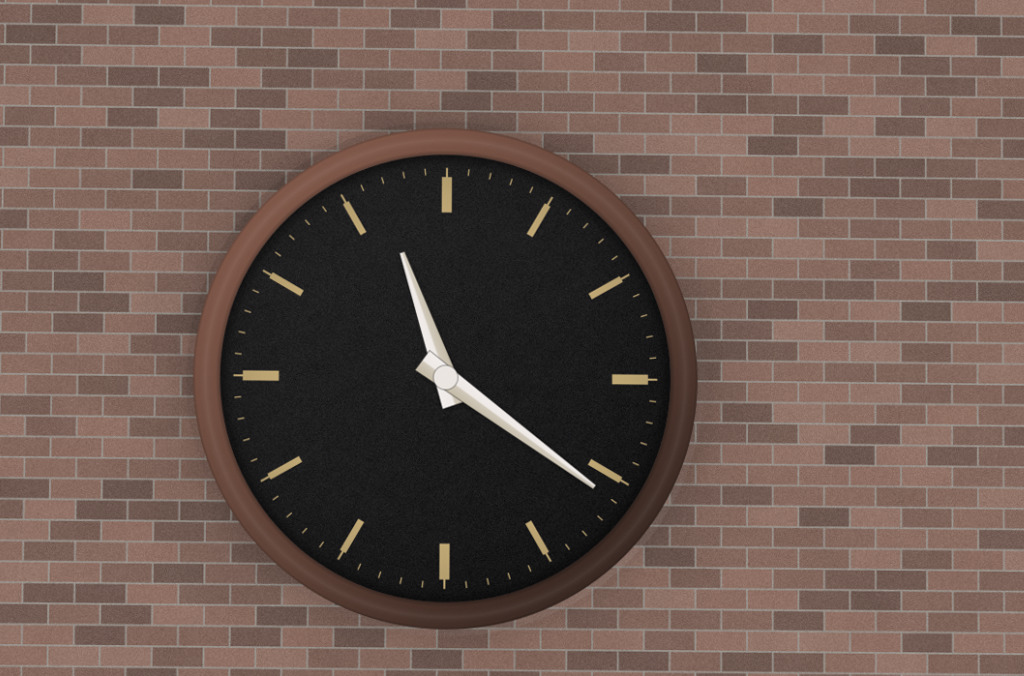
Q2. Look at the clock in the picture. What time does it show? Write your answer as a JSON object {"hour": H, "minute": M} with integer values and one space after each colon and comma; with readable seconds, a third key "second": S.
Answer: {"hour": 11, "minute": 21}
